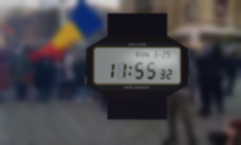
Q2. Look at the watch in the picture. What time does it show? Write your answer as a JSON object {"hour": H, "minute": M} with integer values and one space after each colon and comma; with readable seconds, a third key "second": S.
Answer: {"hour": 11, "minute": 55, "second": 32}
